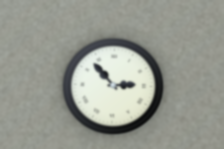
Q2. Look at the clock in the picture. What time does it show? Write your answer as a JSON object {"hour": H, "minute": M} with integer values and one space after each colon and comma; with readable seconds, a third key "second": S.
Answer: {"hour": 2, "minute": 53}
